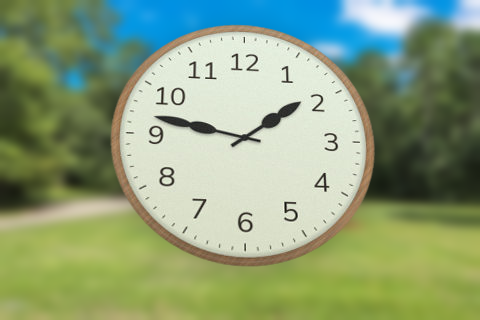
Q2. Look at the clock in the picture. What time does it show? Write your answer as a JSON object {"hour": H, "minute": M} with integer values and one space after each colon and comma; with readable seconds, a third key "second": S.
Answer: {"hour": 1, "minute": 47}
